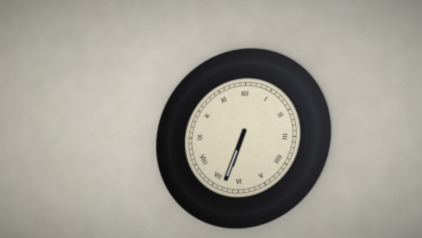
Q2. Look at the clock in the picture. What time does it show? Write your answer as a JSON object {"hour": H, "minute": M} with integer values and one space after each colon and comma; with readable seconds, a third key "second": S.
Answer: {"hour": 6, "minute": 33}
